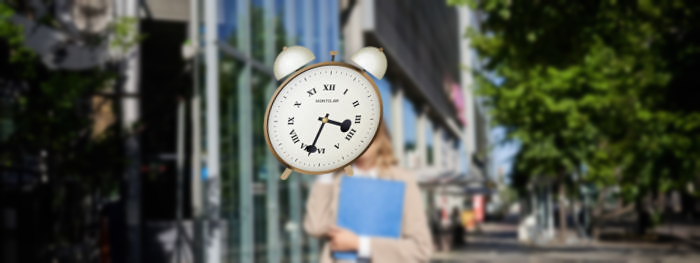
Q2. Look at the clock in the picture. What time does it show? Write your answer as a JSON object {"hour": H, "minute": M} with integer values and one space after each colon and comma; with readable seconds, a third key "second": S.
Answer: {"hour": 3, "minute": 33}
